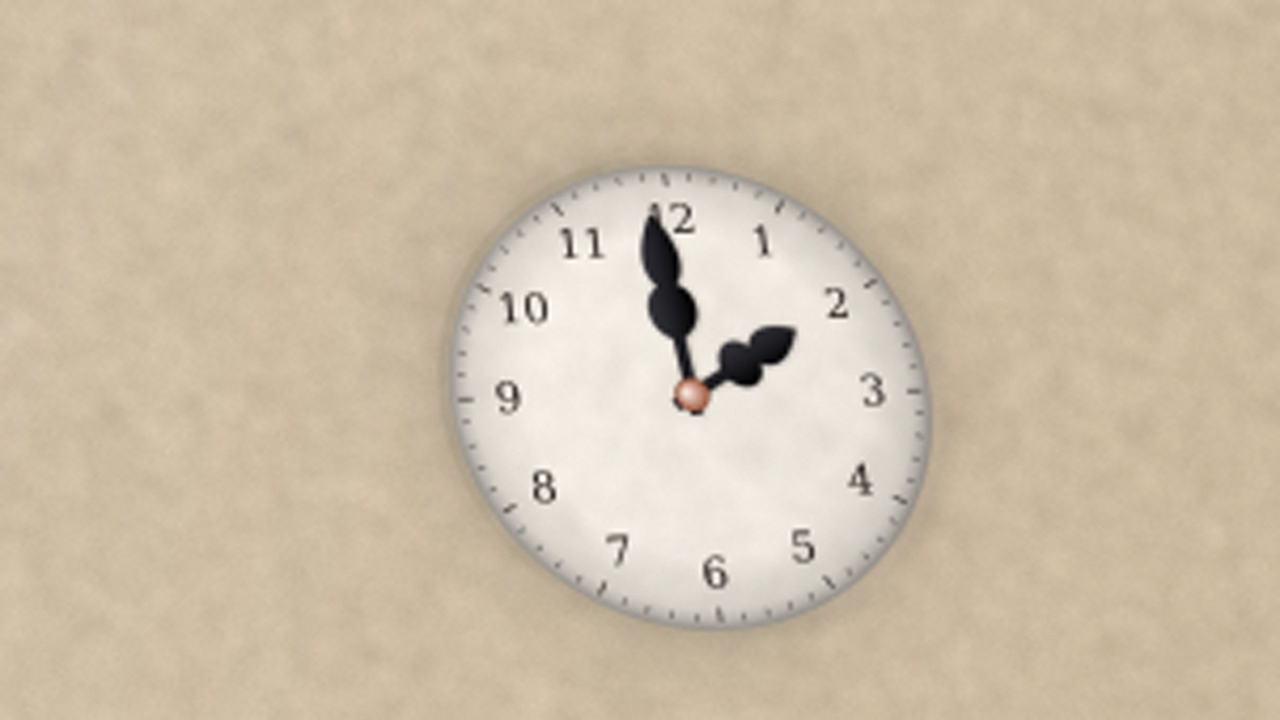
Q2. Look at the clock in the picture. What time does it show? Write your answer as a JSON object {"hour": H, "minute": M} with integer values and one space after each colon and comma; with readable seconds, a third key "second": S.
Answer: {"hour": 1, "minute": 59}
